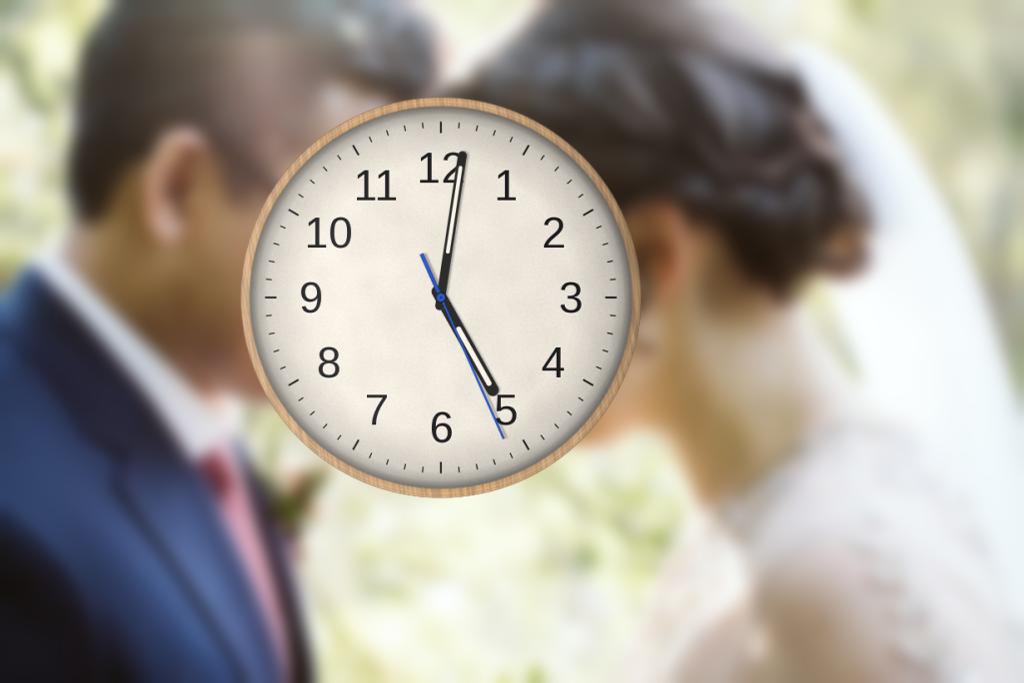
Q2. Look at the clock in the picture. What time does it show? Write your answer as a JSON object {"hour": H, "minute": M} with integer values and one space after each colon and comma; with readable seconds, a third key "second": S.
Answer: {"hour": 5, "minute": 1, "second": 26}
